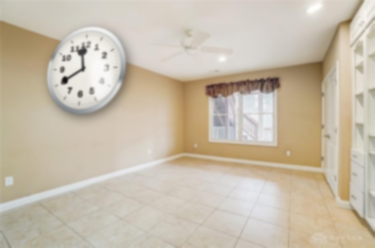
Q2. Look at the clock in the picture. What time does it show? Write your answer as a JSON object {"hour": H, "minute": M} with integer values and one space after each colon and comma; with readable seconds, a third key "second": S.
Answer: {"hour": 11, "minute": 40}
